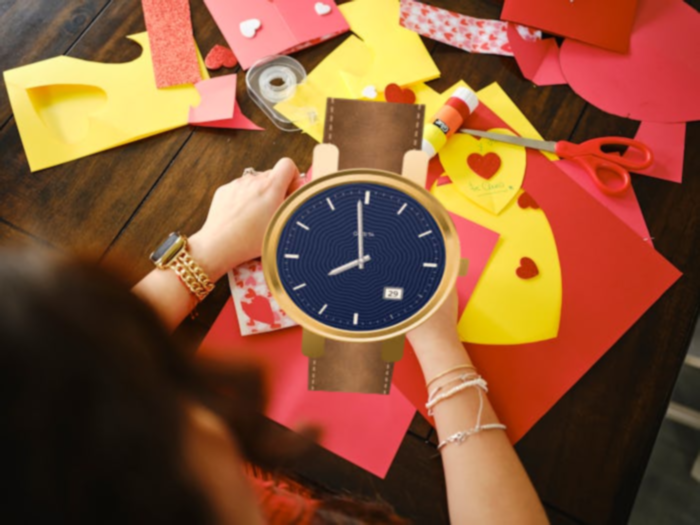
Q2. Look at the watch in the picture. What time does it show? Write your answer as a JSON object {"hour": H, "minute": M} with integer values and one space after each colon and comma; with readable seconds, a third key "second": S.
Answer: {"hour": 7, "minute": 59}
